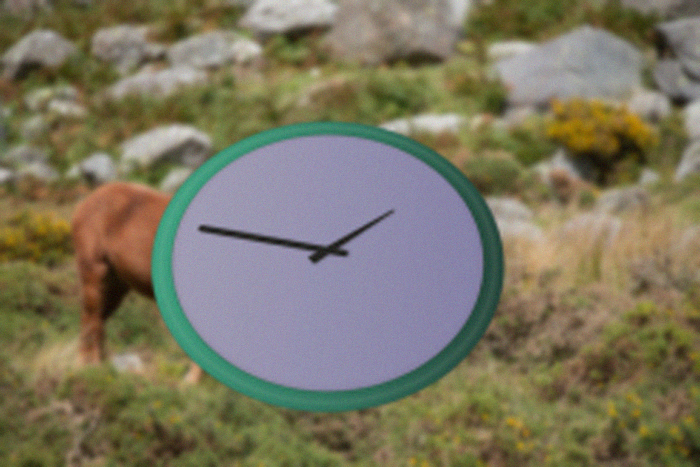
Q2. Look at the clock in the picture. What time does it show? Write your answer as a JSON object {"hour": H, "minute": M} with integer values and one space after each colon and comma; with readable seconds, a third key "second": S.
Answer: {"hour": 1, "minute": 47}
